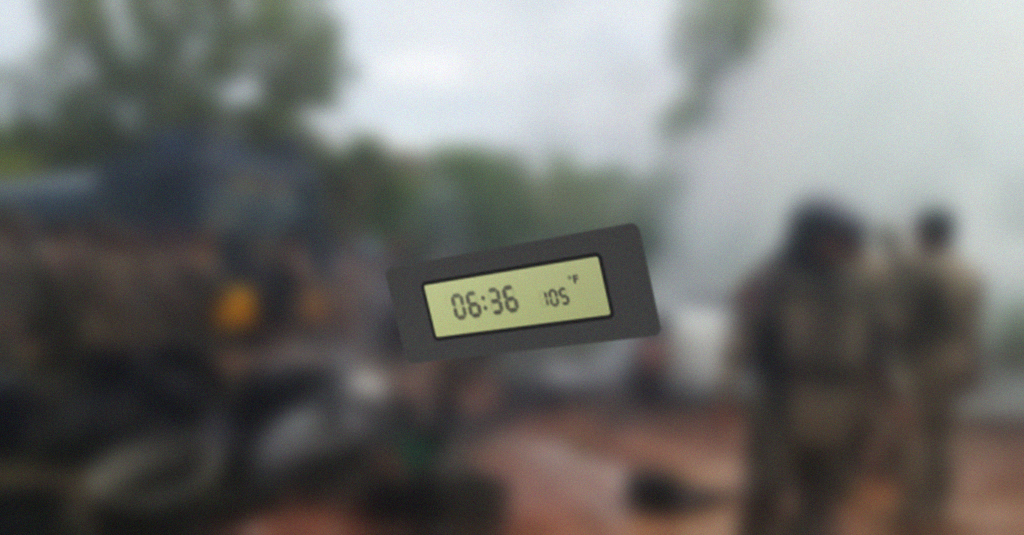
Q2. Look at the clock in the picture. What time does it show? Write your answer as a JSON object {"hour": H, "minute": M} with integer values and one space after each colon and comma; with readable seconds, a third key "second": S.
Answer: {"hour": 6, "minute": 36}
